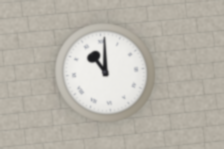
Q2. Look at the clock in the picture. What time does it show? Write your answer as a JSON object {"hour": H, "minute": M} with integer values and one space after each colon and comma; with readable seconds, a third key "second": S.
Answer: {"hour": 11, "minute": 1}
